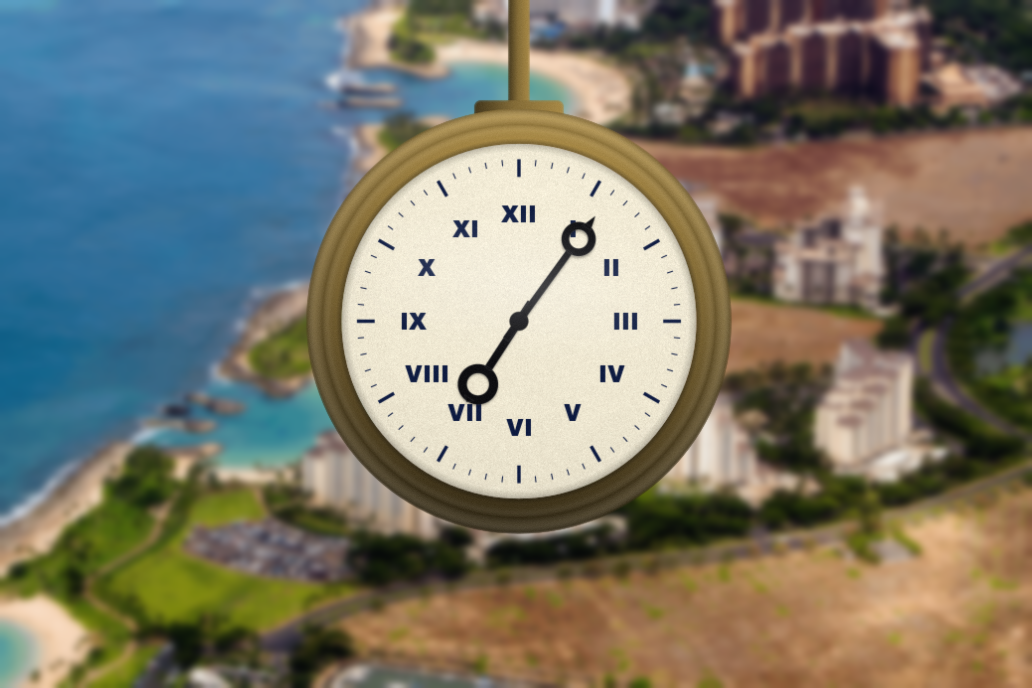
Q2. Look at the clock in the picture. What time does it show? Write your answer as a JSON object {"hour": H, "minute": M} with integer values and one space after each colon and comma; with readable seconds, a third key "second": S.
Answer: {"hour": 7, "minute": 6}
